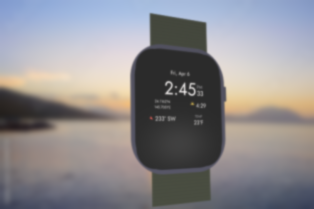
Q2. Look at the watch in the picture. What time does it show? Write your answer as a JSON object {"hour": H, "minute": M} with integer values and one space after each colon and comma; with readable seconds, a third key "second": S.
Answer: {"hour": 2, "minute": 45}
